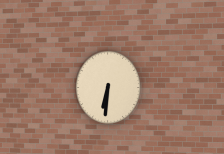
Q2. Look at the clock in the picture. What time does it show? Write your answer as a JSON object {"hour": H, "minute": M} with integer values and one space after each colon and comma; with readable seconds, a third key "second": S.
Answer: {"hour": 6, "minute": 31}
